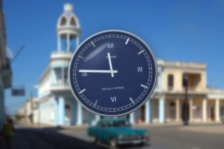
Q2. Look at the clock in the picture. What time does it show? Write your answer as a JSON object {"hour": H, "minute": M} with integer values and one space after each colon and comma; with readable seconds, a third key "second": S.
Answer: {"hour": 11, "minute": 46}
